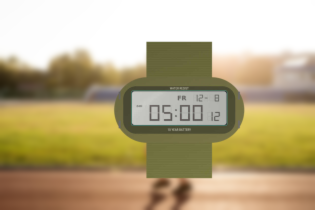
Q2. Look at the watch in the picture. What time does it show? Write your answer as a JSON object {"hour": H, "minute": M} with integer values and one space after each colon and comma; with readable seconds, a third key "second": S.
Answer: {"hour": 5, "minute": 0, "second": 12}
